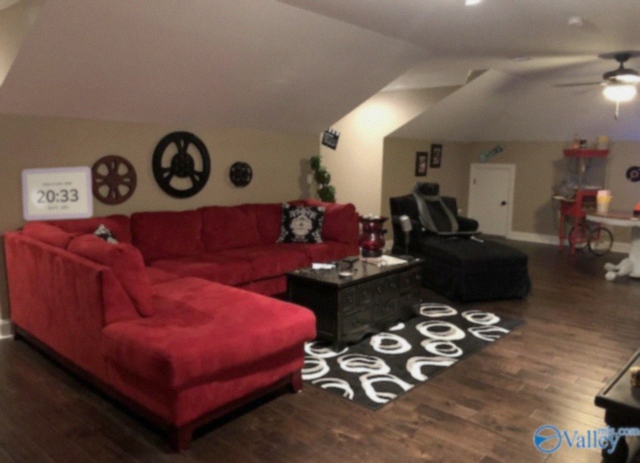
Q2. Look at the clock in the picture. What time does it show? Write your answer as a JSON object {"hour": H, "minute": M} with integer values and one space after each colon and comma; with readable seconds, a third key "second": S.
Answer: {"hour": 20, "minute": 33}
